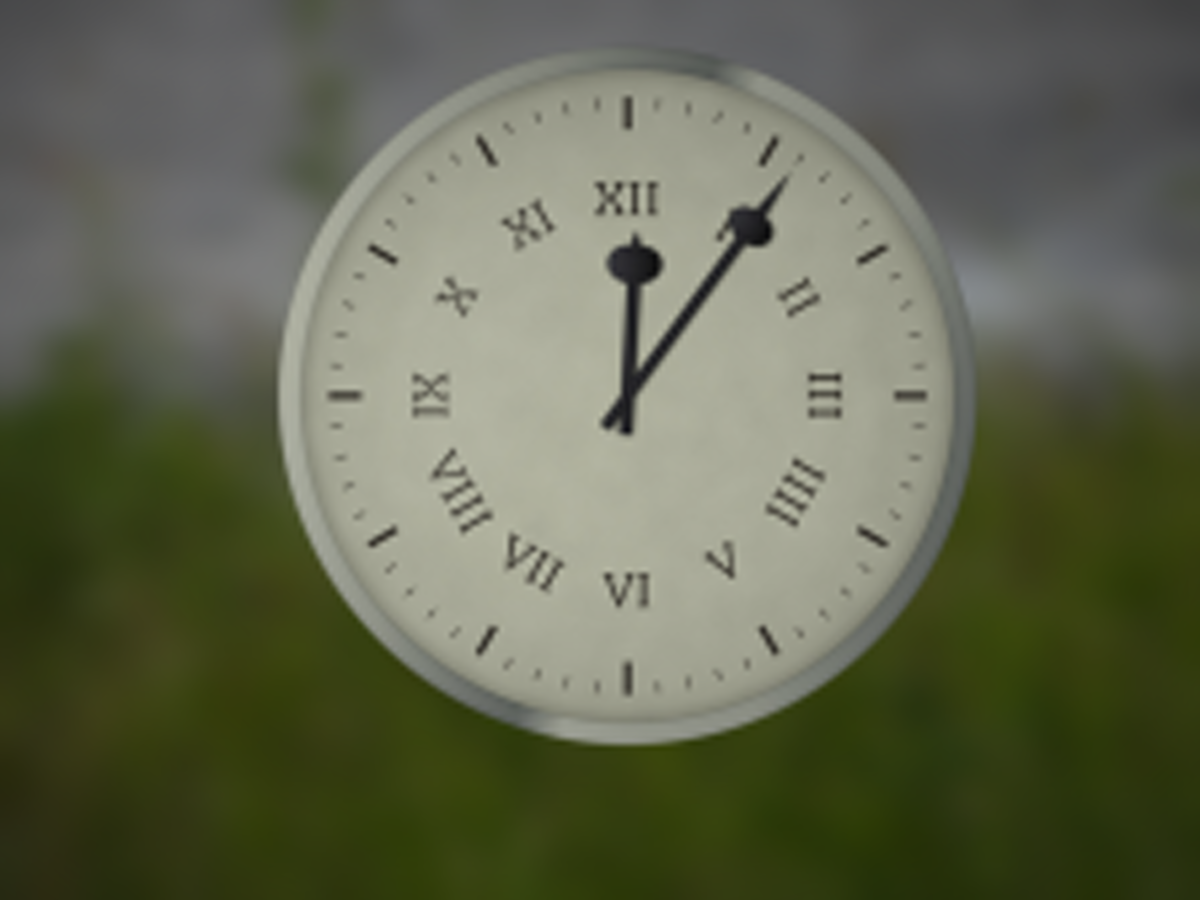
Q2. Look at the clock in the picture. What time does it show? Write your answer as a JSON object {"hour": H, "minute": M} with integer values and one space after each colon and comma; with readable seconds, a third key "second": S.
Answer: {"hour": 12, "minute": 6}
